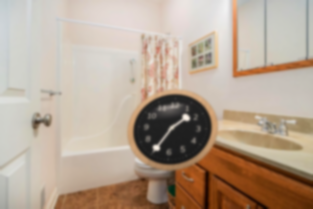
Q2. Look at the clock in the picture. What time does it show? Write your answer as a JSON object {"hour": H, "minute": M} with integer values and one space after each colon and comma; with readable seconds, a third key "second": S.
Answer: {"hour": 1, "minute": 35}
